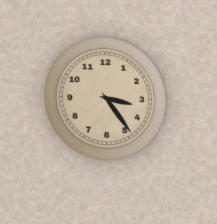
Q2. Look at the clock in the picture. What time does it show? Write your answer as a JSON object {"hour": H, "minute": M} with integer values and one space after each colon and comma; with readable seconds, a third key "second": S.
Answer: {"hour": 3, "minute": 24}
